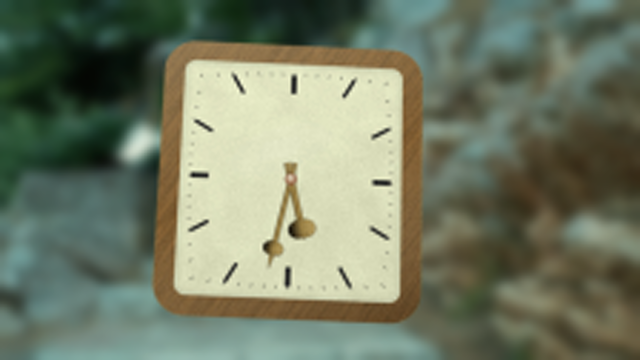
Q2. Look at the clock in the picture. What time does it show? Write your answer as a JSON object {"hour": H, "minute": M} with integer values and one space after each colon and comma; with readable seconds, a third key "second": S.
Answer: {"hour": 5, "minute": 32}
